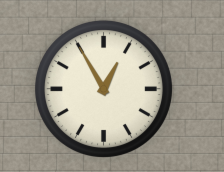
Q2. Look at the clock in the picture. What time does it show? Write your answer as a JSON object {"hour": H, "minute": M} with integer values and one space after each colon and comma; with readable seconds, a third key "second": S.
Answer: {"hour": 12, "minute": 55}
